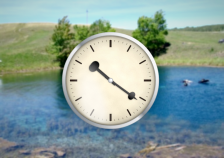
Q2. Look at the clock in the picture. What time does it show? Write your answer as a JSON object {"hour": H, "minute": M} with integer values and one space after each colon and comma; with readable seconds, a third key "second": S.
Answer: {"hour": 10, "minute": 21}
